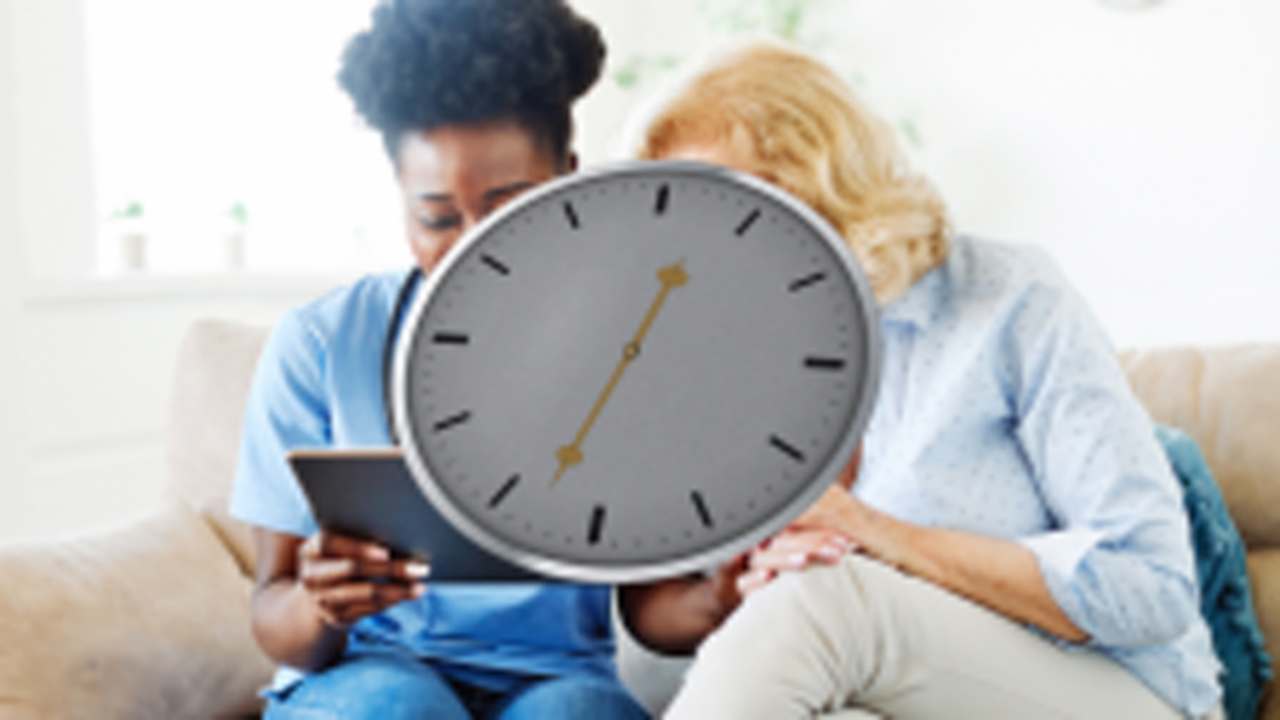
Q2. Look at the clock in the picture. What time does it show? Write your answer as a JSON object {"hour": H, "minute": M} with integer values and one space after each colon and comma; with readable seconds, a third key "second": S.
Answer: {"hour": 12, "minute": 33}
